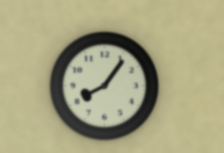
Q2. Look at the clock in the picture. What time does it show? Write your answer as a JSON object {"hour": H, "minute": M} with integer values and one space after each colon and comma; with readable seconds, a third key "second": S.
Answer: {"hour": 8, "minute": 6}
